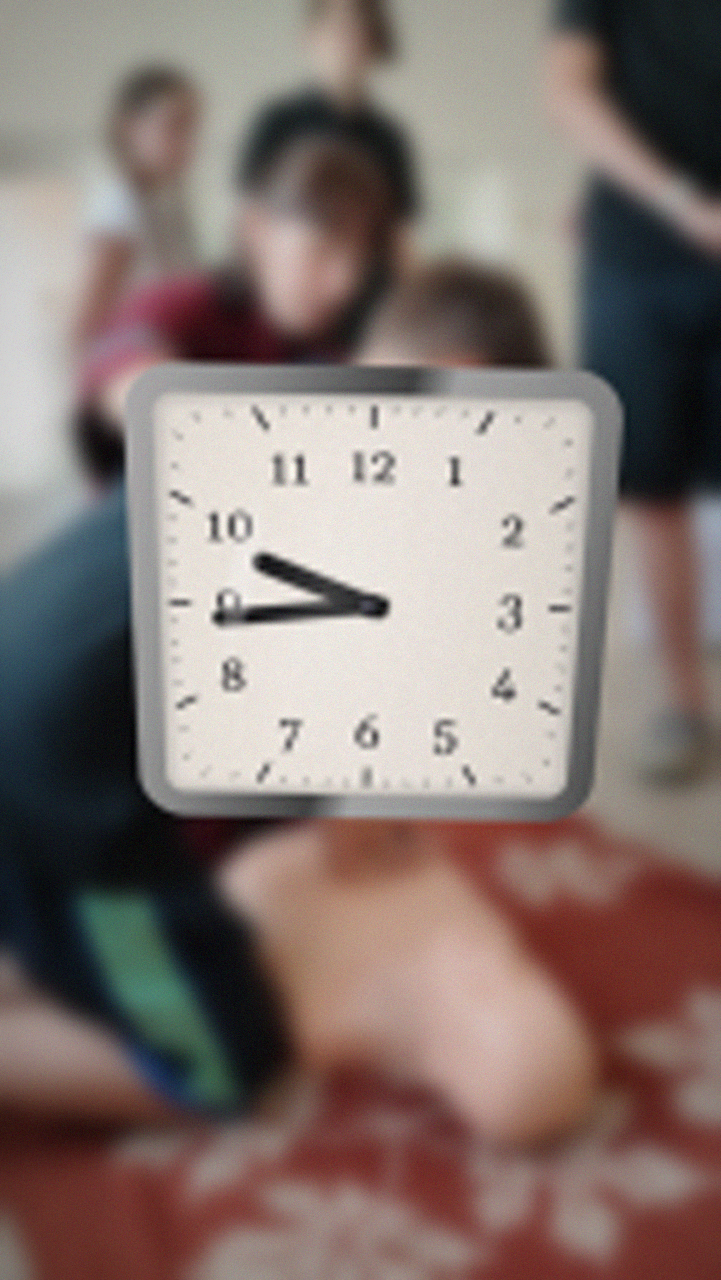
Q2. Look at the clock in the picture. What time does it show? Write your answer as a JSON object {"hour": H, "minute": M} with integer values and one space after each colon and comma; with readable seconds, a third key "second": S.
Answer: {"hour": 9, "minute": 44}
